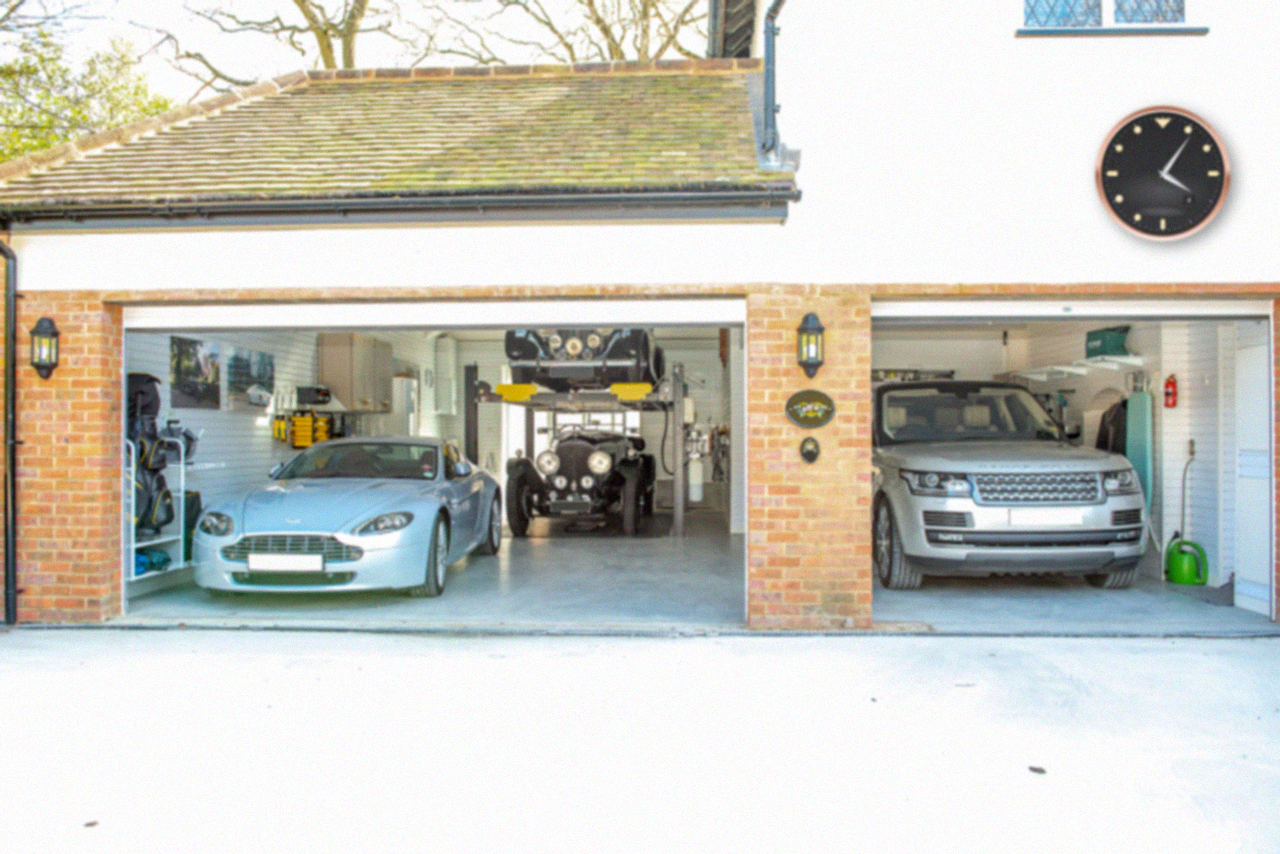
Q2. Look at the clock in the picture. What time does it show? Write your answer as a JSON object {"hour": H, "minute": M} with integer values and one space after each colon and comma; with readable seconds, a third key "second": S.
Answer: {"hour": 4, "minute": 6}
